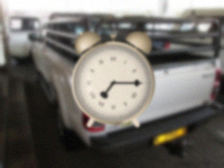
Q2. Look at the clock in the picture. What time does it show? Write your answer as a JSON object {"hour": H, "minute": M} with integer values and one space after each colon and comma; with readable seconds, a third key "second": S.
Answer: {"hour": 7, "minute": 15}
